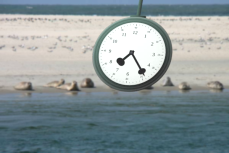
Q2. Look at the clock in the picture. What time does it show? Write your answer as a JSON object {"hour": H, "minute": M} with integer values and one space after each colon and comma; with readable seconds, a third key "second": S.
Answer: {"hour": 7, "minute": 24}
